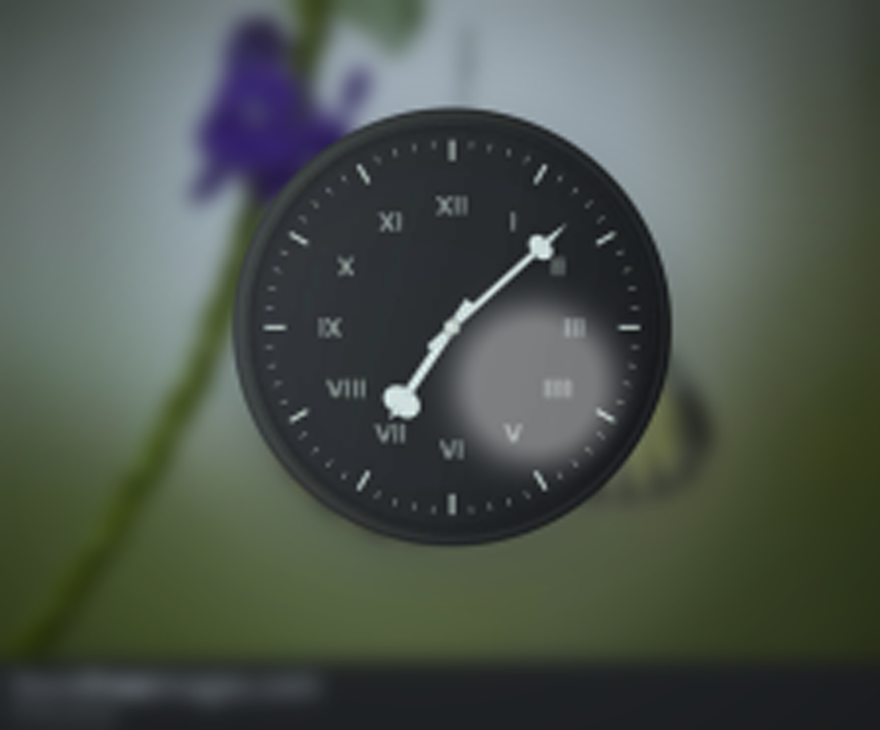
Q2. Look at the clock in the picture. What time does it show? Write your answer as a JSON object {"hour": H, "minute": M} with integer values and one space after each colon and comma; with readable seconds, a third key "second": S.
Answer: {"hour": 7, "minute": 8}
